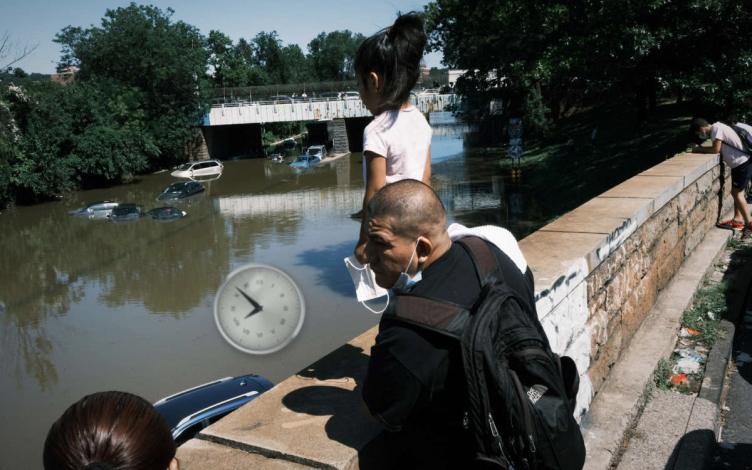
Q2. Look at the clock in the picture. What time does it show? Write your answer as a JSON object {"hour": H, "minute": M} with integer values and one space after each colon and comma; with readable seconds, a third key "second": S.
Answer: {"hour": 7, "minute": 52}
